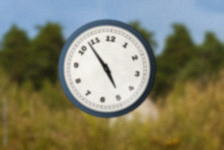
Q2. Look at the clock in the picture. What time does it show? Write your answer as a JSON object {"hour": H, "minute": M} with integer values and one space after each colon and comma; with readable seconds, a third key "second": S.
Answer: {"hour": 4, "minute": 53}
